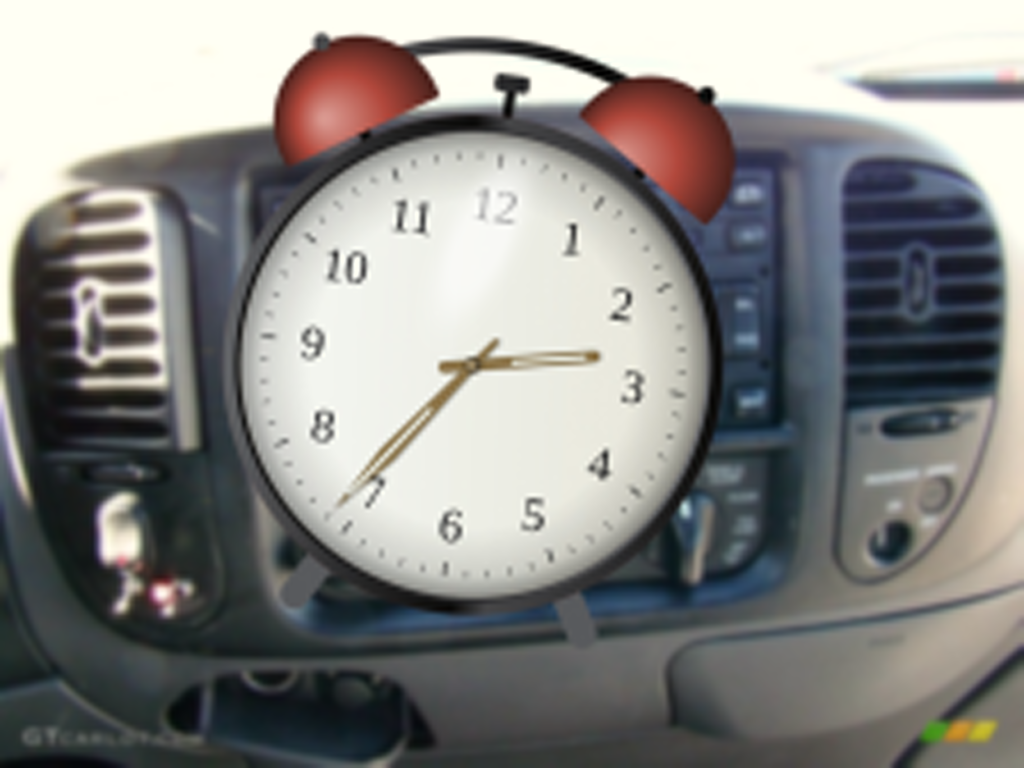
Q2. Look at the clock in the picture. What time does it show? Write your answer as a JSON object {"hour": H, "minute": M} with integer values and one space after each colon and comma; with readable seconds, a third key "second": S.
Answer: {"hour": 2, "minute": 36}
